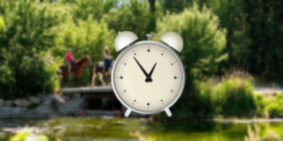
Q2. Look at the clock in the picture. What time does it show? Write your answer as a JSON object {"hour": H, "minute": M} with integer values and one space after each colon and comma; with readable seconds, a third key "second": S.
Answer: {"hour": 12, "minute": 54}
